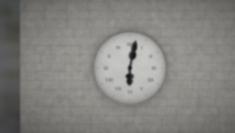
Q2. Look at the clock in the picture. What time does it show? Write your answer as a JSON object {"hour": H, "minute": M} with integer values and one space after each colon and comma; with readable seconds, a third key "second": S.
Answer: {"hour": 6, "minute": 2}
